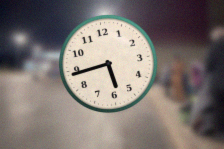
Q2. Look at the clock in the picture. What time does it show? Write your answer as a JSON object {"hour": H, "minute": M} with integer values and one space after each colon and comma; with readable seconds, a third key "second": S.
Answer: {"hour": 5, "minute": 44}
